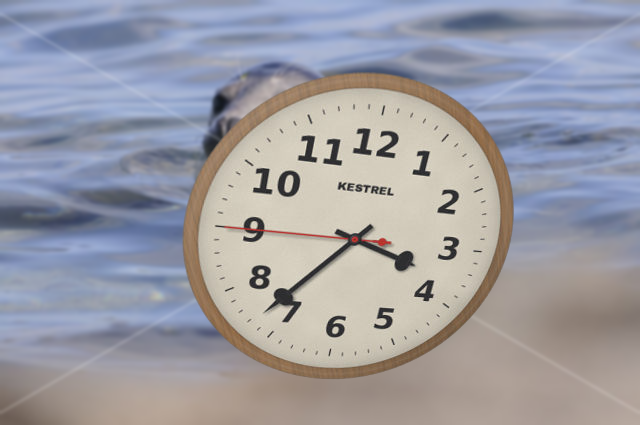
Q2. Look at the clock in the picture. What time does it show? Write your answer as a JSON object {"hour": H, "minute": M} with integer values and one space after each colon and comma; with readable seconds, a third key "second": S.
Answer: {"hour": 3, "minute": 36, "second": 45}
